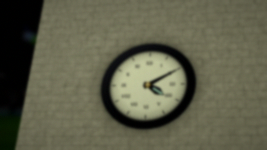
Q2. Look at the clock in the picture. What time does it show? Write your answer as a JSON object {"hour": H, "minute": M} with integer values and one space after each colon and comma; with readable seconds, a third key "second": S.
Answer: {"hour": 4, "minute": 10}
